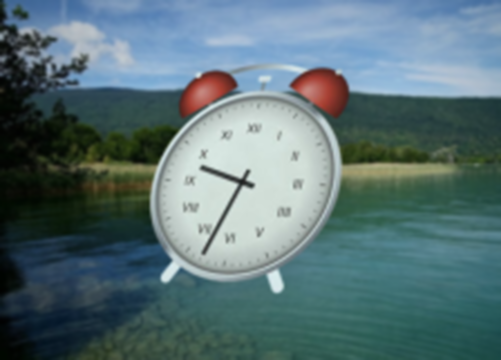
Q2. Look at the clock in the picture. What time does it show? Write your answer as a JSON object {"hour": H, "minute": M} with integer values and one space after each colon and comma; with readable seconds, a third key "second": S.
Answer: {"hour": 9, "minute": 33}
